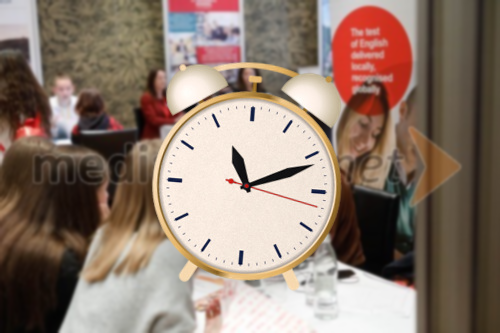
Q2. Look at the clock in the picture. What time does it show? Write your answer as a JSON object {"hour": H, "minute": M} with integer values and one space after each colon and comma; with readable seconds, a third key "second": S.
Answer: {"hour": 11, "minute": 11, "second": 17}
